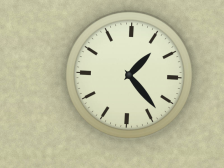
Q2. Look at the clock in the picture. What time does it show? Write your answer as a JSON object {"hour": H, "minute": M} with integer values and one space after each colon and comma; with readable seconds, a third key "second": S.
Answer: {"hour": 1, "minute": 23}
